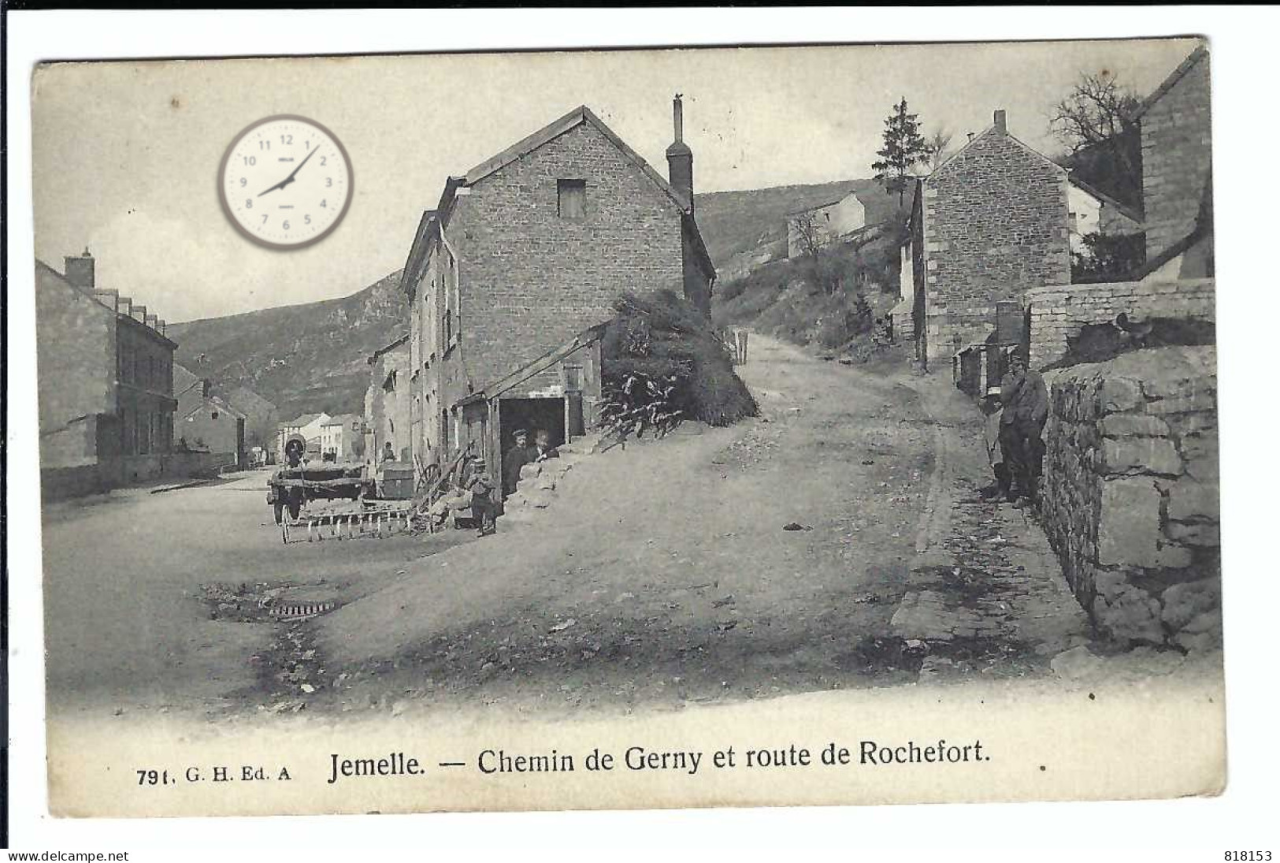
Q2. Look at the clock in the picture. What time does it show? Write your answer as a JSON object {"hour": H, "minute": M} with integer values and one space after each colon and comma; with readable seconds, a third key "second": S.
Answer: {"hour": 8, "minute": 7}
